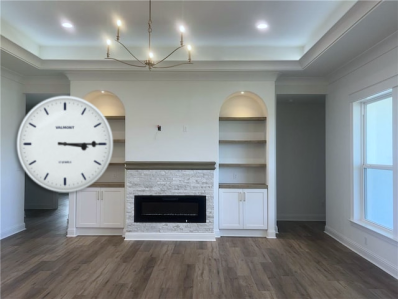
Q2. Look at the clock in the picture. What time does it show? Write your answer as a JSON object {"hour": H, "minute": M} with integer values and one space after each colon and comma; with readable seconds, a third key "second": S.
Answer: {"hour": 3, "minute": 15}
